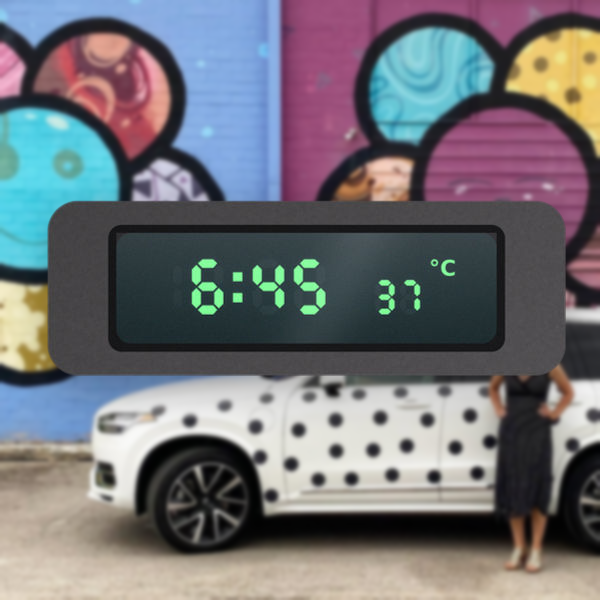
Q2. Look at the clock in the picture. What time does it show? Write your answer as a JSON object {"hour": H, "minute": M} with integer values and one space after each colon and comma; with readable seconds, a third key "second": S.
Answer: {"hour": 6, "minute": 45}
